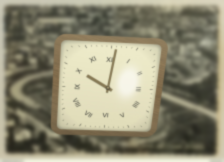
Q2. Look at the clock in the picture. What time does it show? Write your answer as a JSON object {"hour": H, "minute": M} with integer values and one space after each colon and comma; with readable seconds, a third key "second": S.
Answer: {"hour": 10, "minute": 1}
